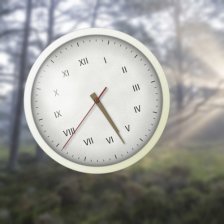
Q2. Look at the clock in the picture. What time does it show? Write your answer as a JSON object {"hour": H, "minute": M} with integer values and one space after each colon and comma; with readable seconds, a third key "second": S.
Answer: {"hour": 5, "minute": 27, "second": 39}
